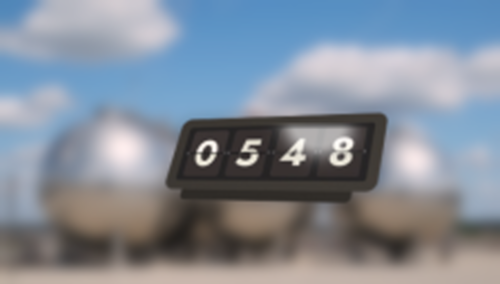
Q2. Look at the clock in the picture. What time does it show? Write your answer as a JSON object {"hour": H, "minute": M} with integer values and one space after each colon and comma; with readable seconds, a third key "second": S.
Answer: {"hour": 5, "minute": 48}
